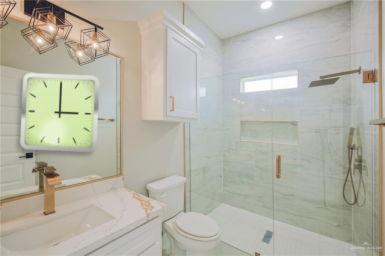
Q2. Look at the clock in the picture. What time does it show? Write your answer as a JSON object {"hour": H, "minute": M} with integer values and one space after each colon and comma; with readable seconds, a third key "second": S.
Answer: {"hour": 3, "minute": 0}
